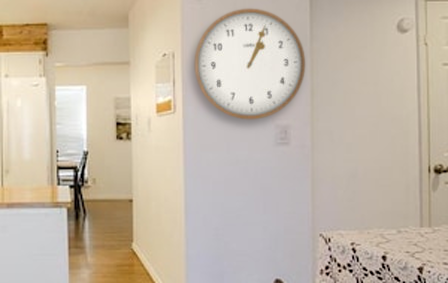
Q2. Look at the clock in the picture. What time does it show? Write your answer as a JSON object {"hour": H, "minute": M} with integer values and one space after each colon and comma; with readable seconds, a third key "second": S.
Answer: {"hour": 1, "minute": 4}
